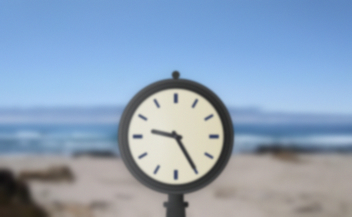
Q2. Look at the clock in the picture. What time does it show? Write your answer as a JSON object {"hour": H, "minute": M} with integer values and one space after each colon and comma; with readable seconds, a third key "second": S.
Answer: {"hour": 9, "minute": 25}
